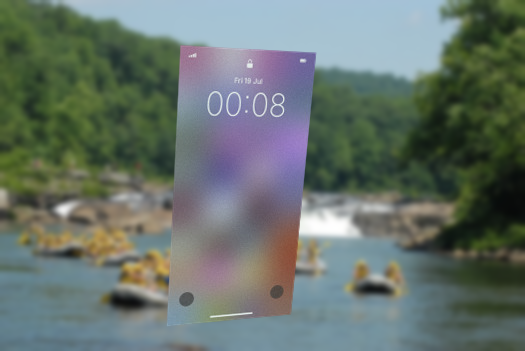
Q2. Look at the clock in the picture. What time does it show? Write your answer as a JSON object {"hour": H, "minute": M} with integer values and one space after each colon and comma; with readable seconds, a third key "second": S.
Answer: {"hour": 0, "minute": 8}
